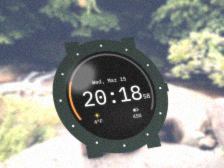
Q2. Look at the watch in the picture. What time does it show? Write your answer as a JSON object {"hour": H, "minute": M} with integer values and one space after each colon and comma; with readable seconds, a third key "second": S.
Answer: {"hour": 20, "minute": 18}
